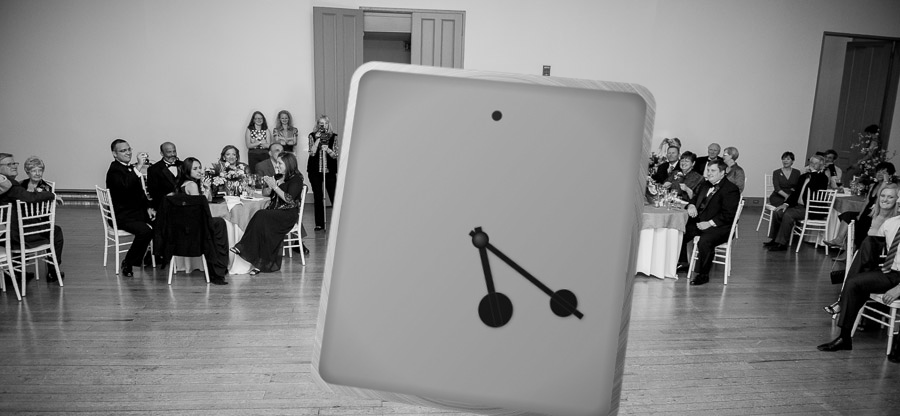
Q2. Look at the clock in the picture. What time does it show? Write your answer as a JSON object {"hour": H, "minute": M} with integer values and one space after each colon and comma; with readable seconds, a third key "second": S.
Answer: {"hour": 5, "minute": 20}
